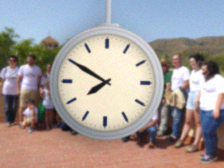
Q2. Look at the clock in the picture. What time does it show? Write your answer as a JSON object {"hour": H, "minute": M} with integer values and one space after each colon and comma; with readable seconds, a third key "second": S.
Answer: {"hour": 7, "minute": 50}
